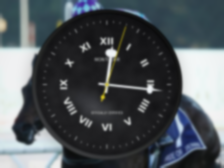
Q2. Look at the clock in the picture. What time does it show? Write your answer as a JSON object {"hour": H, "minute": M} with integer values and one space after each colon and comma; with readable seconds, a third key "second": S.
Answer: {"hour": 12, "minute": 16, "second": 3}
